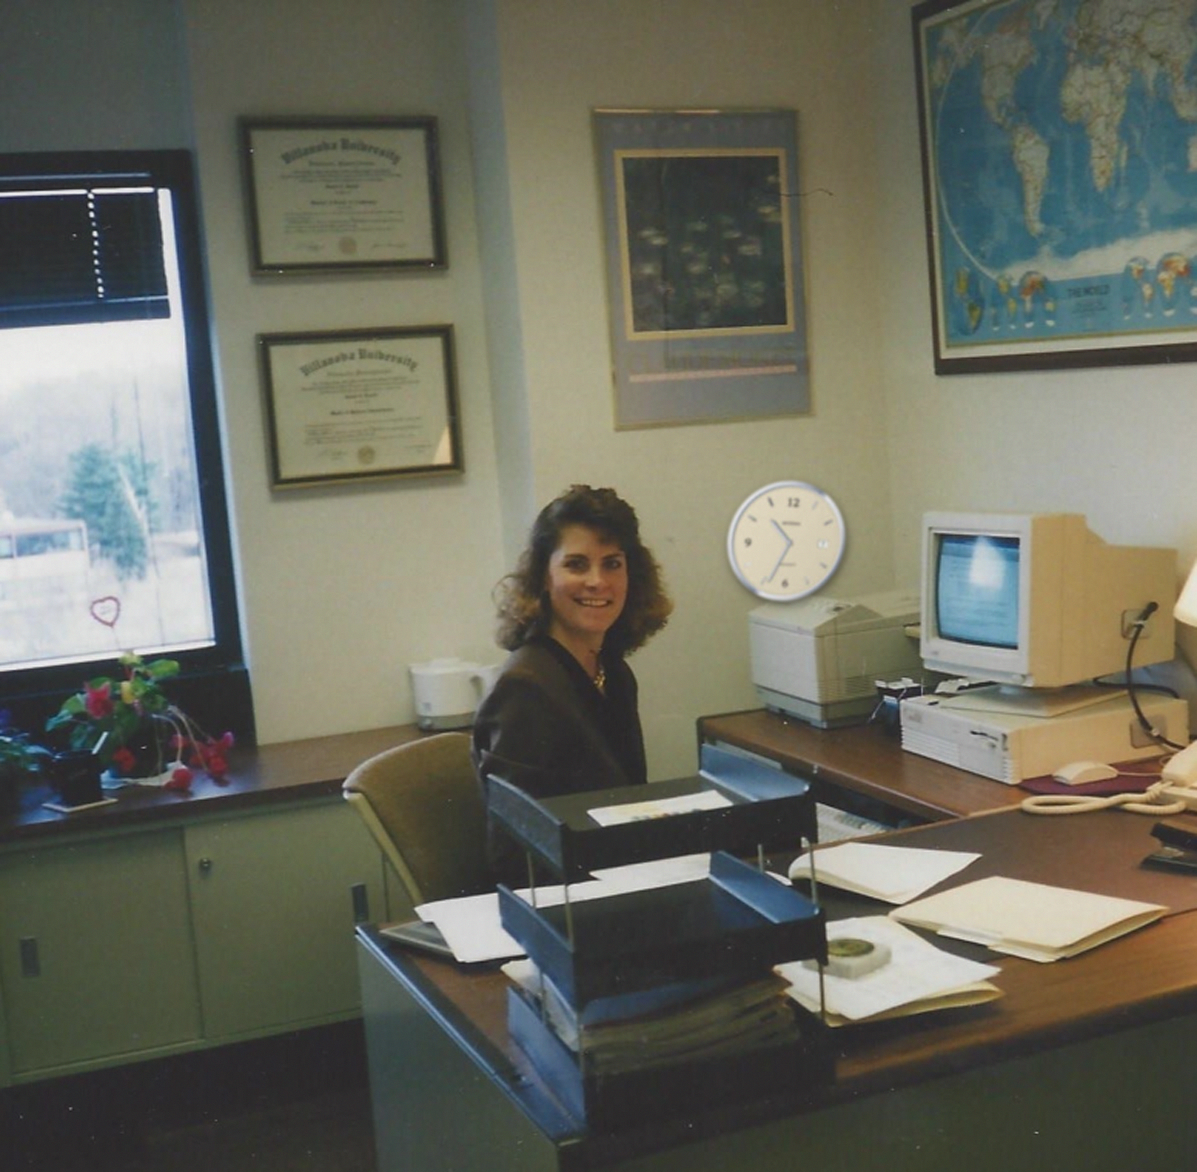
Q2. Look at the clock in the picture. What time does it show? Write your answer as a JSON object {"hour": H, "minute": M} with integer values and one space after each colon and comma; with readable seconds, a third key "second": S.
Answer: {"hour": 10, "minute": 34}
